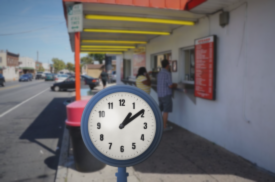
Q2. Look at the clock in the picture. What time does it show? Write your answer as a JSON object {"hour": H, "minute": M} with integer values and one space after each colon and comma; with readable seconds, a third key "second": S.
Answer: {"hour": 1, "minute": 9}
